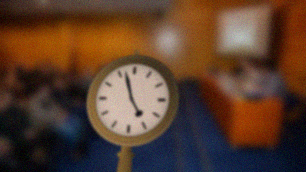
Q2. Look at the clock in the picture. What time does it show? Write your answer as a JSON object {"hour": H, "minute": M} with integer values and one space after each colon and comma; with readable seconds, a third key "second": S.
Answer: {"hour": 4, "minute": 57}
